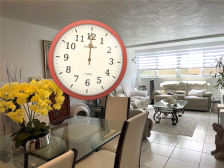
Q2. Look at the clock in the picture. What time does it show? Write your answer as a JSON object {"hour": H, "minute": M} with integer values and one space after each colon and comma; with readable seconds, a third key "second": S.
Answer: {"hour": 12, "minute": 0}
